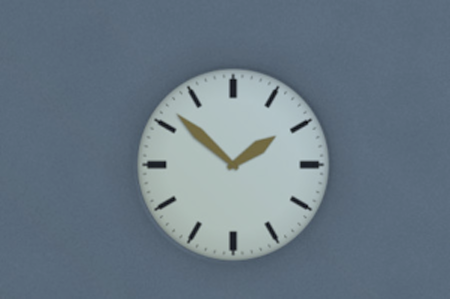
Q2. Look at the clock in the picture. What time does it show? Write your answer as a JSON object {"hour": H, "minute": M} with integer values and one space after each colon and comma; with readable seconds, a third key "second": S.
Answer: {"hour": 1, "minute": 52}
